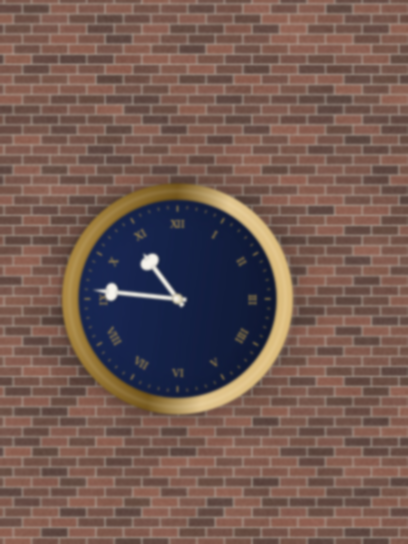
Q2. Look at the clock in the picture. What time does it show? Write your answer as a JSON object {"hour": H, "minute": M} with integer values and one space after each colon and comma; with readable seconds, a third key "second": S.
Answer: {"hour": 10, "minute": 46}
